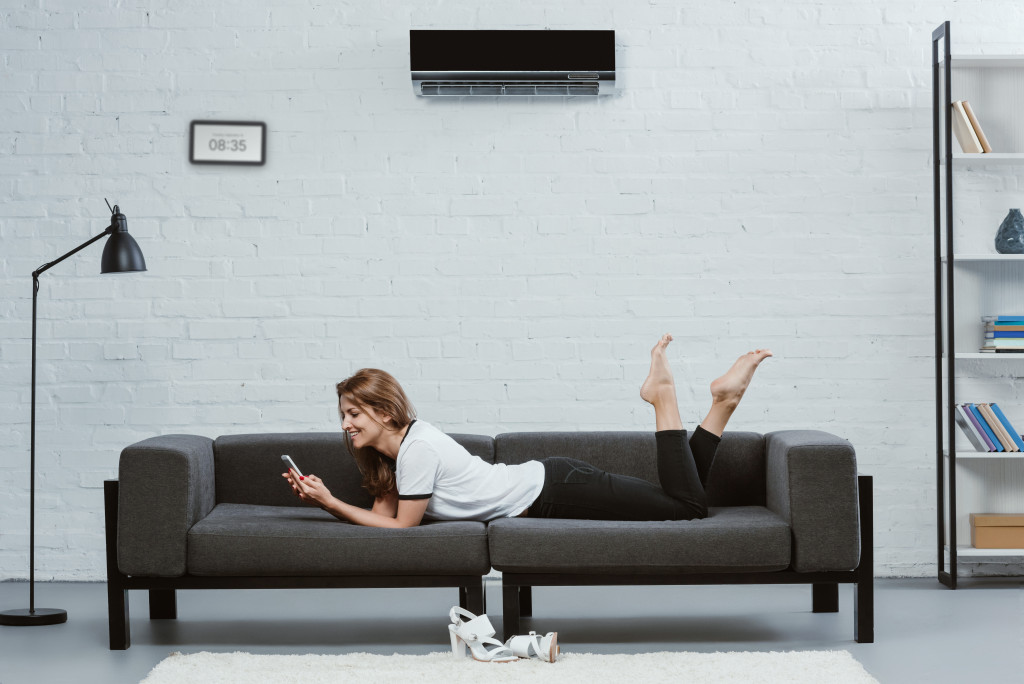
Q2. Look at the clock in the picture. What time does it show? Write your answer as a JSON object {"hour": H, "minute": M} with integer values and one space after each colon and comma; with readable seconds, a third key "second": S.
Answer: {"hour": 8, "minute": 35}
